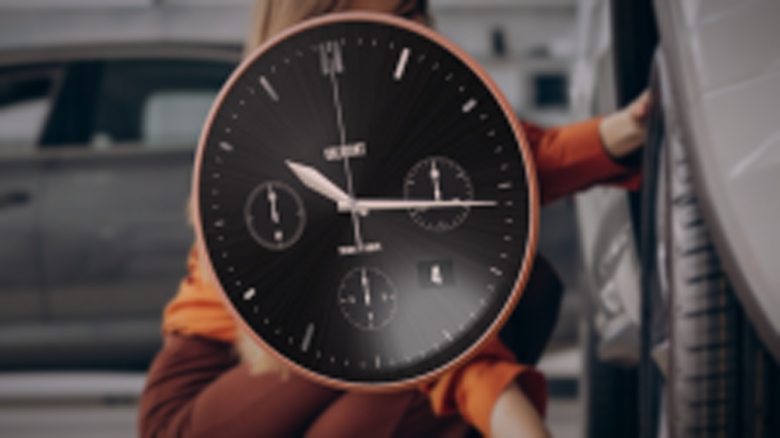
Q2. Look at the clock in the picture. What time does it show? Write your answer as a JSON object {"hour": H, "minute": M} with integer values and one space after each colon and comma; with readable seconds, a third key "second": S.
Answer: {"hour": 10, "minute": 16}
